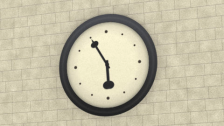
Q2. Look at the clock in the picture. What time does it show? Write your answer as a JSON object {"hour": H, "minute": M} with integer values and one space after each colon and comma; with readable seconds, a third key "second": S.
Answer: {"hour": 5, "minute": 55}
